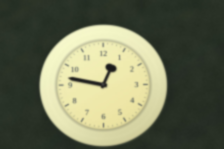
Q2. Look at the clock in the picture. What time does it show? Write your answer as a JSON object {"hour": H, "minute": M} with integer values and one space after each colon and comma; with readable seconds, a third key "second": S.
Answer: {"hour": 12, "minute": 47}
